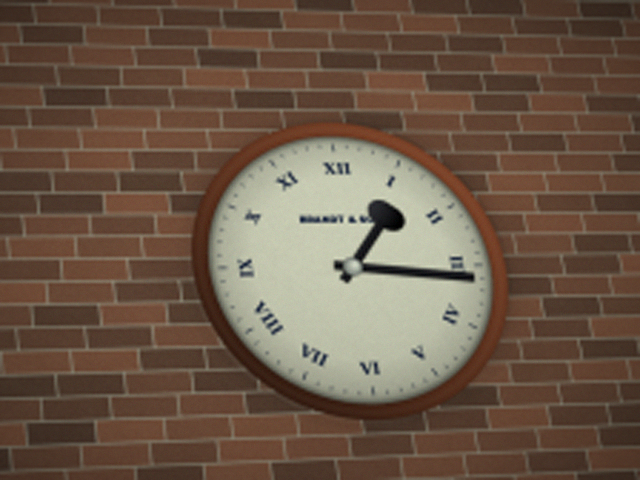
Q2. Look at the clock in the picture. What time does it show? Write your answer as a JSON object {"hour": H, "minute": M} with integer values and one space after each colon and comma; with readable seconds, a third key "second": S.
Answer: {"hour": 1, "minute": 16}
